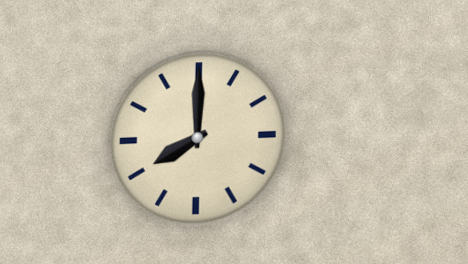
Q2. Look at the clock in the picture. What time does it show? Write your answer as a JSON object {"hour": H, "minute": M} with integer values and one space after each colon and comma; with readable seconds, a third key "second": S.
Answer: {"hour": 8, "minute": 0}
